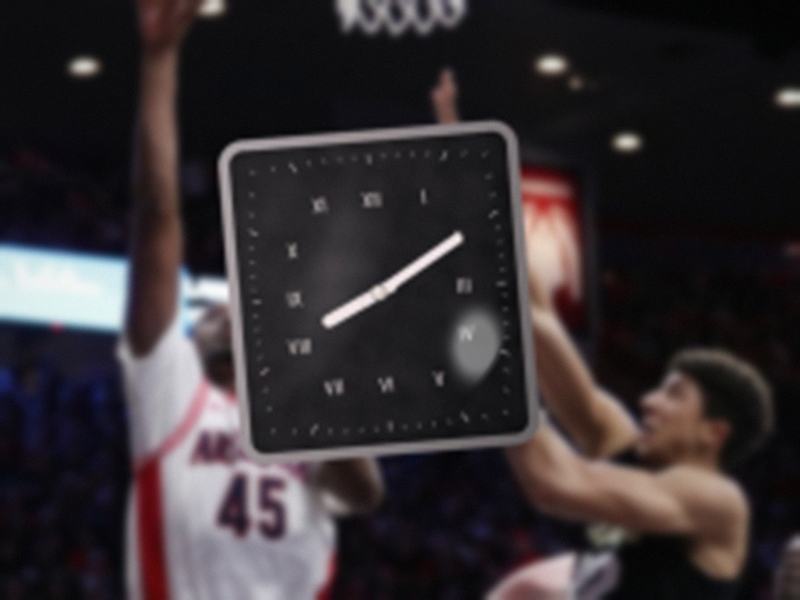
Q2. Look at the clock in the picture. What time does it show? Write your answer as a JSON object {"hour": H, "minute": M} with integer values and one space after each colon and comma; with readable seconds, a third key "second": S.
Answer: {"hour": 8, "minute": 10}
